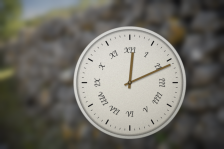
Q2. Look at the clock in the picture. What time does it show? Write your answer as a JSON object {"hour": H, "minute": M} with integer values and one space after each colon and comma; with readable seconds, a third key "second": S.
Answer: {"hour": 12, "minute": 11}
